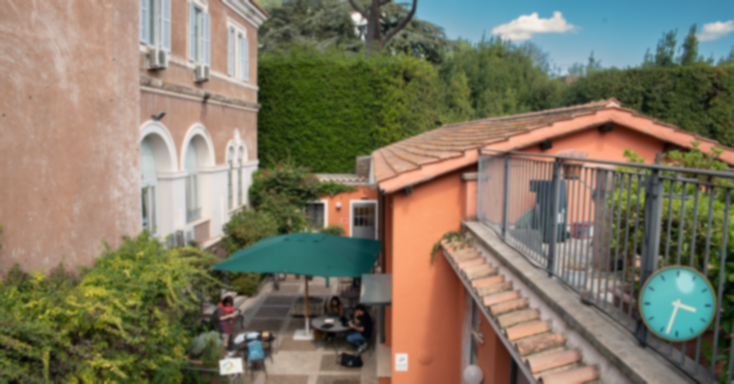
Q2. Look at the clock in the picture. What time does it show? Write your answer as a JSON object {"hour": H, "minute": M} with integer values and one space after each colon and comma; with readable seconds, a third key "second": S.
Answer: {"hour": 3, "minute": 33}
